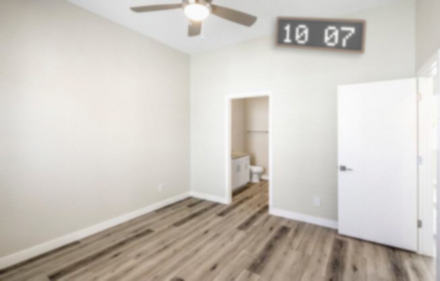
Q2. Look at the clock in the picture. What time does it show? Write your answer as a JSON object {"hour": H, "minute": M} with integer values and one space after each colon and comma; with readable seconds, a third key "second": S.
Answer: {"hour": 10, "minute": 7}
